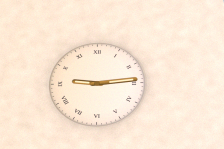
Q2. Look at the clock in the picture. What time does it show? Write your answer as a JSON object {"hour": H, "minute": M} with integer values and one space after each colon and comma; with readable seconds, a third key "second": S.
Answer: {"hour": 9, "minute": 14}
